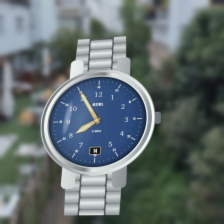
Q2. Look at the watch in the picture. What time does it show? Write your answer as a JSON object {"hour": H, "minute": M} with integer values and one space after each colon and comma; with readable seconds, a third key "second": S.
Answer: {"hour": 7, "minute": 55}
